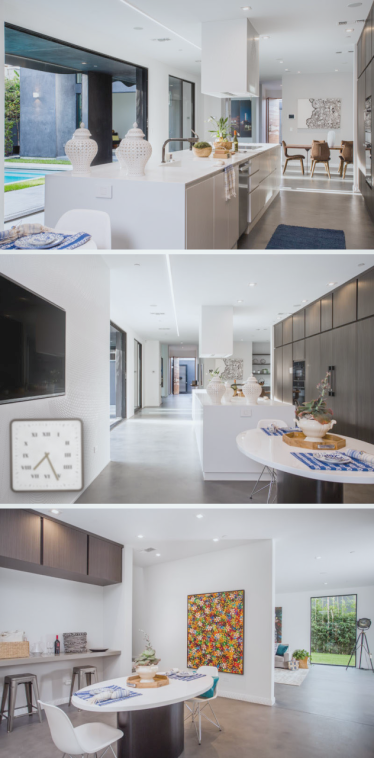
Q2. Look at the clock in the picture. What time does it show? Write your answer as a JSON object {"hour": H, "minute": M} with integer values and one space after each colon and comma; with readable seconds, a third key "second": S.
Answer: {"hour": 7, "minute": 26}
